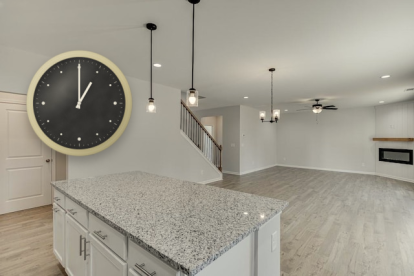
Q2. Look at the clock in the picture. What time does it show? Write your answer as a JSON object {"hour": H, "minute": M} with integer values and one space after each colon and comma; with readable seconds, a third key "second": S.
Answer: {"hour": 1, "minute": 0}
